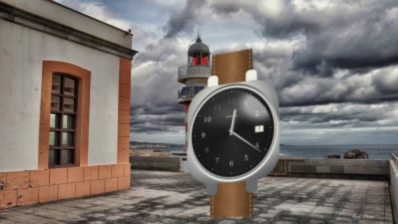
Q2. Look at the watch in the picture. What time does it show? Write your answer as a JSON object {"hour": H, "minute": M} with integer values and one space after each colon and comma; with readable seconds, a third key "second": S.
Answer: {"hour": 12, "minute": 21}
